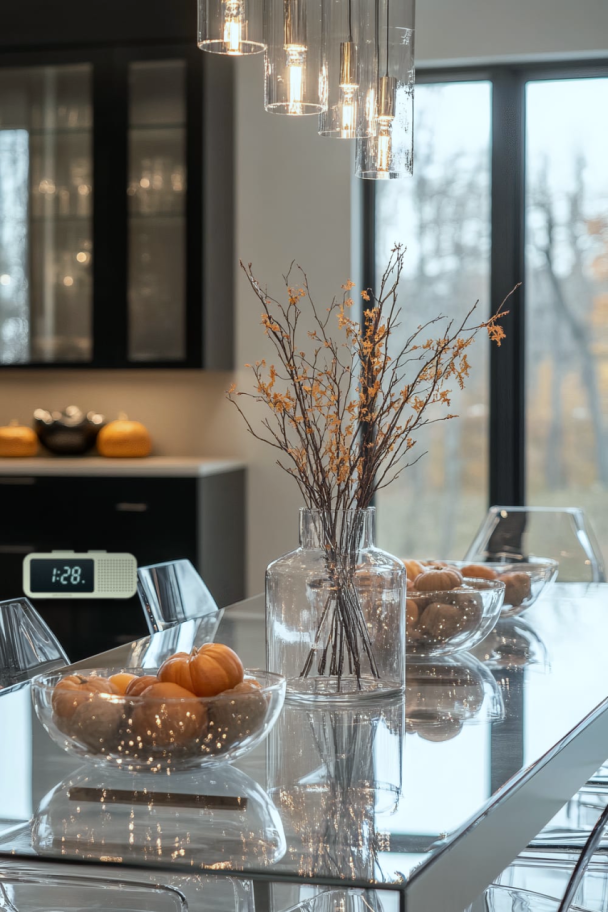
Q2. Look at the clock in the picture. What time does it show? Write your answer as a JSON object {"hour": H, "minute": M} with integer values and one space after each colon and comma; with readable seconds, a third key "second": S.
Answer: {"hour": 1, "minute": 28}
